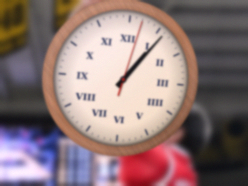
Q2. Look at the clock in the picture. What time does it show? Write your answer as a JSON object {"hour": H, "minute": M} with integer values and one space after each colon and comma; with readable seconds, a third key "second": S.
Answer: {"hour": 1, "minute": 6, "second": 2}
